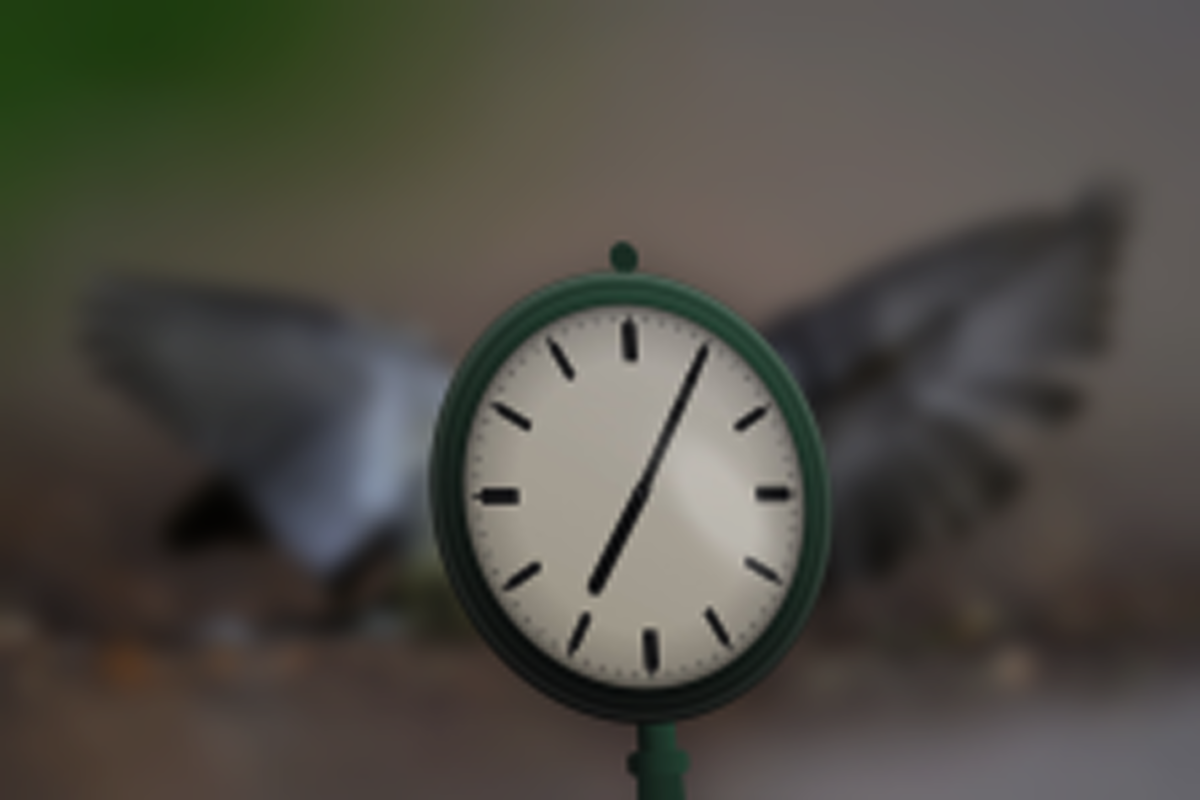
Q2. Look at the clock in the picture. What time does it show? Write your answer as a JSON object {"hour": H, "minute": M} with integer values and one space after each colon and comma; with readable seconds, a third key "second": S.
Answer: {"hour": 7, "minute": 5}
